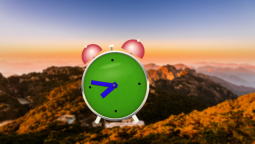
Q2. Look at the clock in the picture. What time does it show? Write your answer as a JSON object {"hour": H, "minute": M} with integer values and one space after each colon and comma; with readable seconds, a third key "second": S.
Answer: {"hour": 7, "minute": 47}
